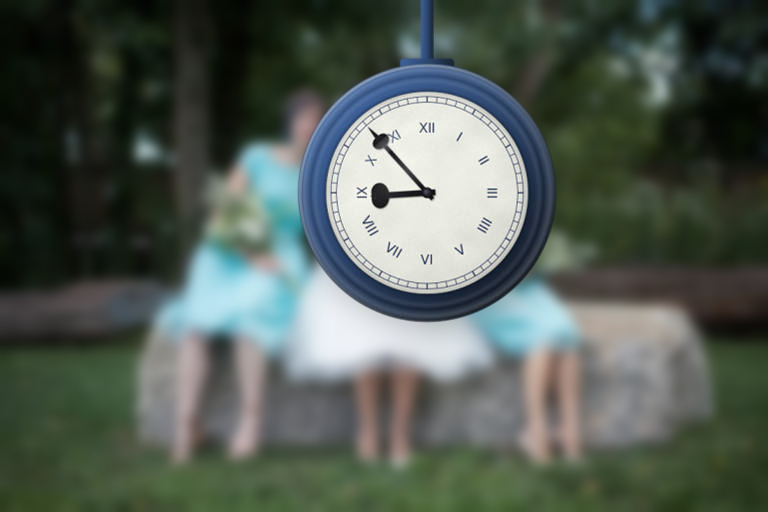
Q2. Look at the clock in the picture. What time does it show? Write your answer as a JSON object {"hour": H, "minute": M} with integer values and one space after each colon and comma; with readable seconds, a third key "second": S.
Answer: {"hour": 8, "minute": 53}
